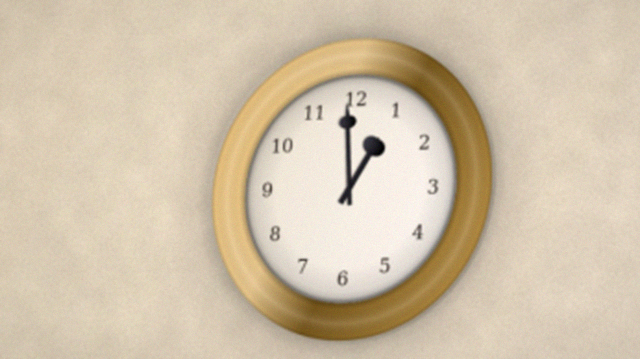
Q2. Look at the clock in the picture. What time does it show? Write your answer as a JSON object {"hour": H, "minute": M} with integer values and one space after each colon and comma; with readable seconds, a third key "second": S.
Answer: {"hour": 12, "minute": 59}
